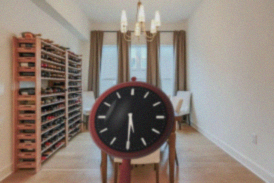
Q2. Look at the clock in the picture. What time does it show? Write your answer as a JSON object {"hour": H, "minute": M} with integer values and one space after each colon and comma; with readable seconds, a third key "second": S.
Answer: {"hour": 5, "minute": 30}
